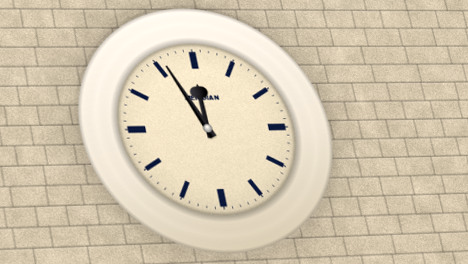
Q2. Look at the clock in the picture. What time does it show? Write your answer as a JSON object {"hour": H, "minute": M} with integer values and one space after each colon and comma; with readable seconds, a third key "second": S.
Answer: {"hour": 11, "minute": 56}
